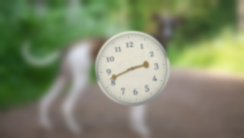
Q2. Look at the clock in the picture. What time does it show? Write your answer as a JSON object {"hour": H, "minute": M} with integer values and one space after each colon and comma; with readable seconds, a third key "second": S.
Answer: {"hour": 2, "minute": 42}
